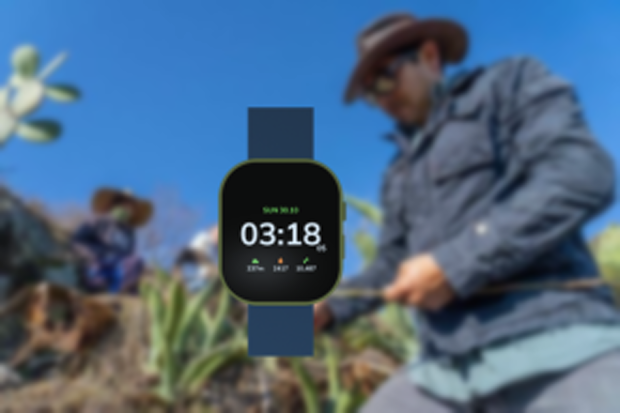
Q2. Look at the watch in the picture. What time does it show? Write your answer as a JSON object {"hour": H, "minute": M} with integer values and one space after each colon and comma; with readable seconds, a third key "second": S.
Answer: {"hour": 3, "minute": 18}
